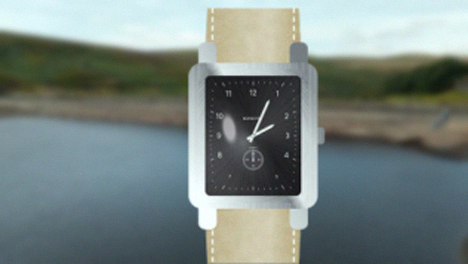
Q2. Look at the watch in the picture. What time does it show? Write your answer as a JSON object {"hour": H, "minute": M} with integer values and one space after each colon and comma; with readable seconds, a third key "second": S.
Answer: {"hour": 2, "minute": 4}
